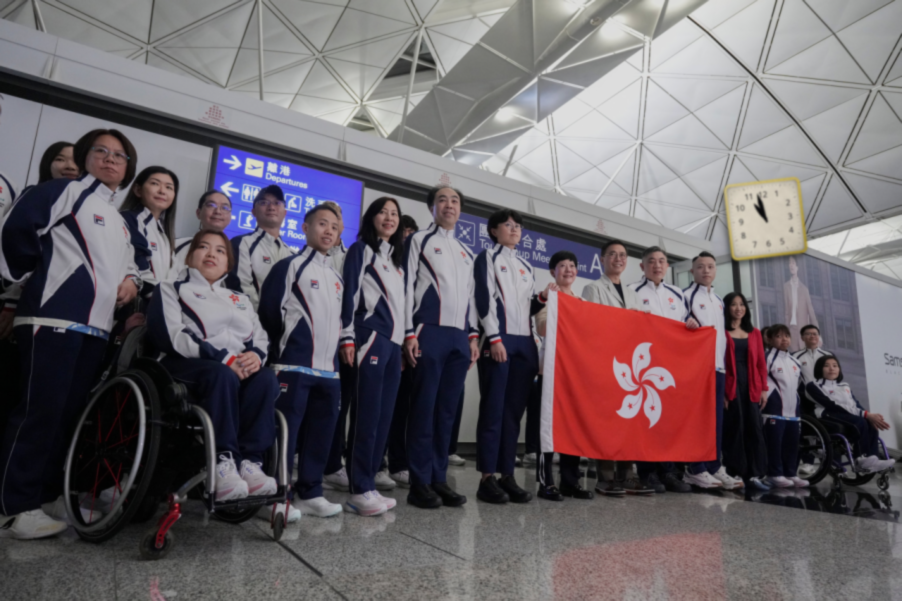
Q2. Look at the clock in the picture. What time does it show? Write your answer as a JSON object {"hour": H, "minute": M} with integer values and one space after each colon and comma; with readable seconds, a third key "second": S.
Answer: {"hour": 10, "minute": 58}
